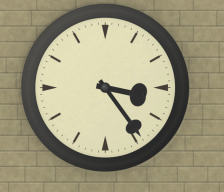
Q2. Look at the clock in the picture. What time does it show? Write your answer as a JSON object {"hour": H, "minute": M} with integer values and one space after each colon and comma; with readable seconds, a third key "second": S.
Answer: {"hour": 3, "minute": 24}
